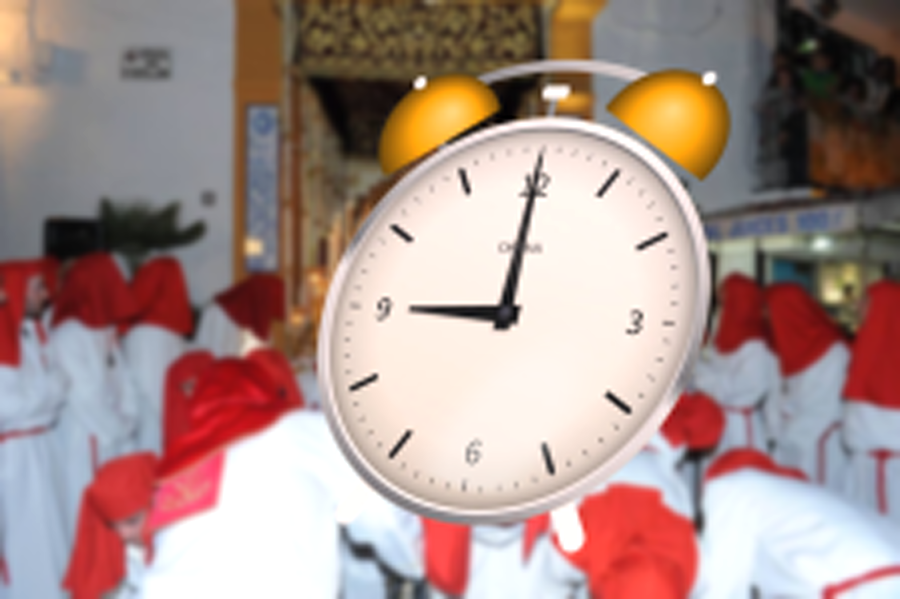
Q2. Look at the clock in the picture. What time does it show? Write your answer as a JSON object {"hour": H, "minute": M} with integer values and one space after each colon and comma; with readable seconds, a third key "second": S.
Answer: {"hour": 9, "minute": 0}
